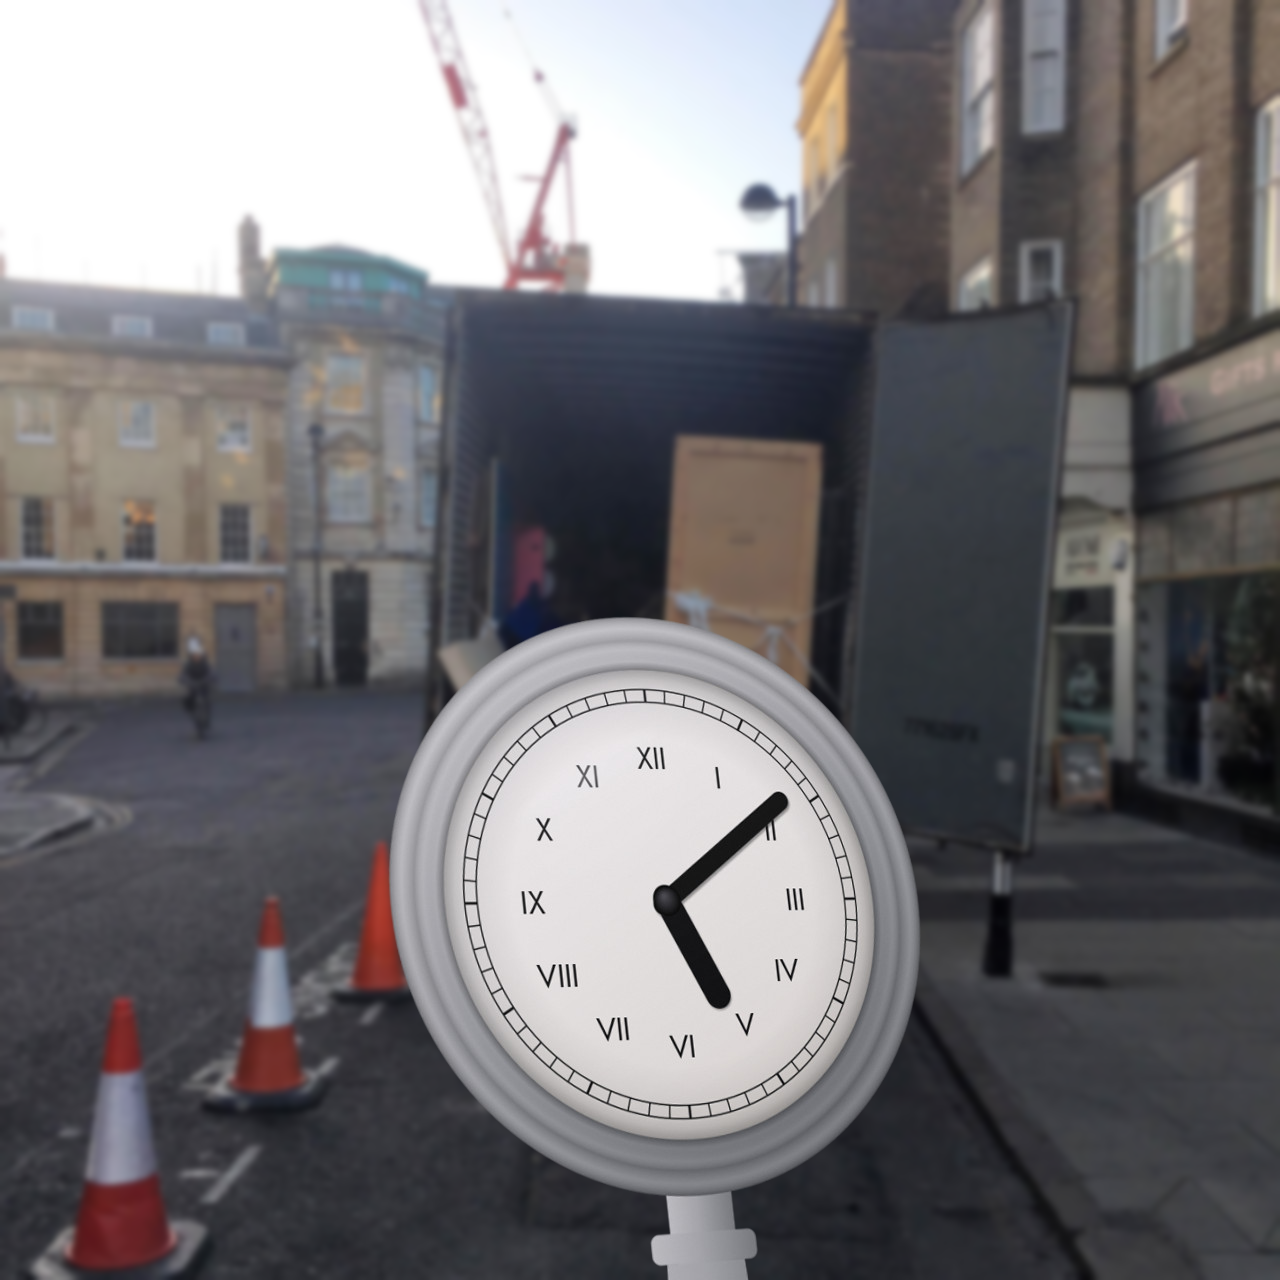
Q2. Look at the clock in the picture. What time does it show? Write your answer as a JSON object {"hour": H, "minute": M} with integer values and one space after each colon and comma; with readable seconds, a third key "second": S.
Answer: {"hour": 5, "minute": 9}
